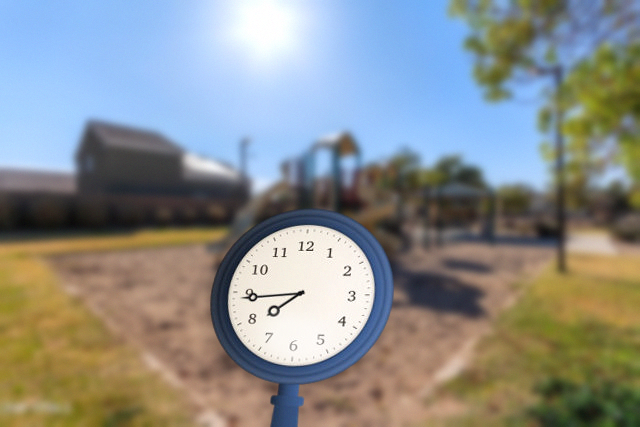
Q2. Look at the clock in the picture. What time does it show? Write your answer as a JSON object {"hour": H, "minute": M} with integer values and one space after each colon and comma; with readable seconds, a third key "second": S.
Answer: {"hour": 7, "minute": 44}
